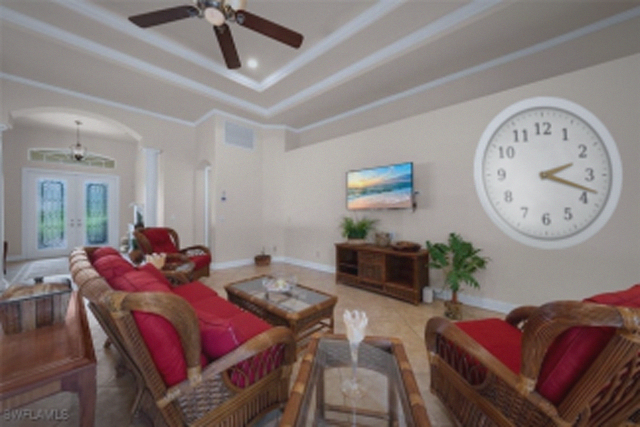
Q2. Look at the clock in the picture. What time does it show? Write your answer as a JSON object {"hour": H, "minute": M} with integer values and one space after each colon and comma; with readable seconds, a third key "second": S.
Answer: {"hour": 2, "minute": 18}
